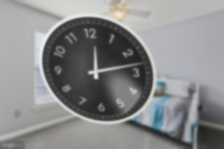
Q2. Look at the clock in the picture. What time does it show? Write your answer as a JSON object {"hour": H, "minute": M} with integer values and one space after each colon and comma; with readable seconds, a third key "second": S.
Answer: {"hour": 12, "minute": 13}
